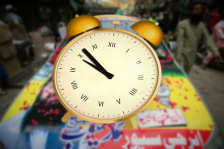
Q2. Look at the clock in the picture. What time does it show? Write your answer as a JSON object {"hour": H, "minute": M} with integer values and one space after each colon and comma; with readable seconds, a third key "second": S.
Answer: {"hour": 9, "minute": 52}
